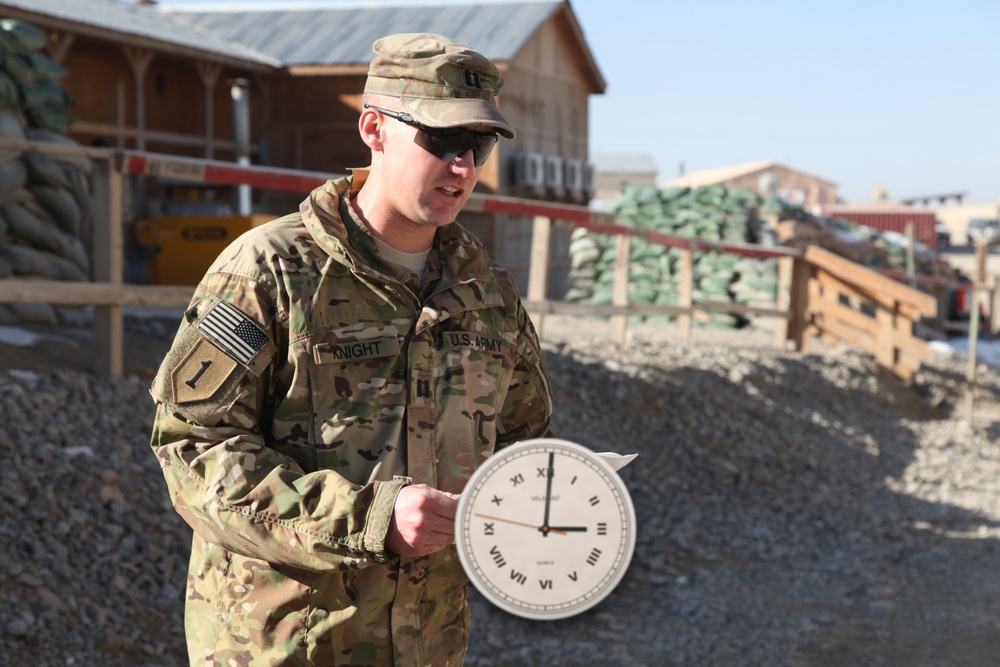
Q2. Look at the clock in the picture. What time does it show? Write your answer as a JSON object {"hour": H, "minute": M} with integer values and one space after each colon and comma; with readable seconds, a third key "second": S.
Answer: {"hour": 3, "minute": 0, "second": 47}
